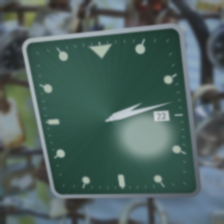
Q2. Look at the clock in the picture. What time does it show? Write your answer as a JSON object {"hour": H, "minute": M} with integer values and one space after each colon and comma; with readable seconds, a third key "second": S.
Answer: {"hour": 2, "minute": 13}
